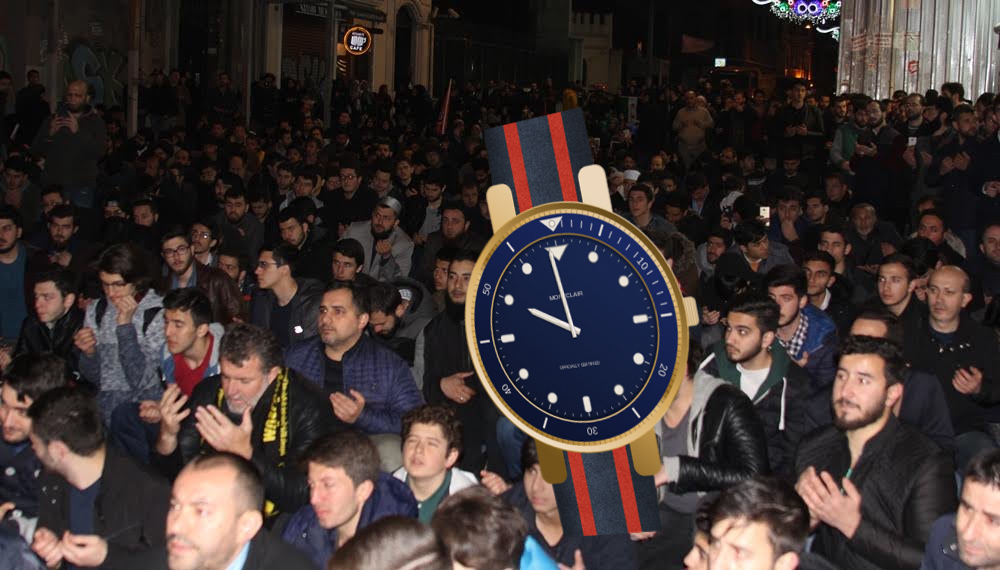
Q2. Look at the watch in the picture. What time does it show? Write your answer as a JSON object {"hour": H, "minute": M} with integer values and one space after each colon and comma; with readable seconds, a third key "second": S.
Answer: {"hour": 9, "minute": 59}
